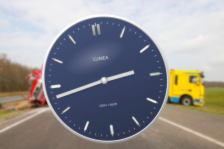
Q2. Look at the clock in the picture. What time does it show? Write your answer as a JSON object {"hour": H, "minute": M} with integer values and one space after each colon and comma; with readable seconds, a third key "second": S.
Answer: {"hour": 2, "minute": 43}
